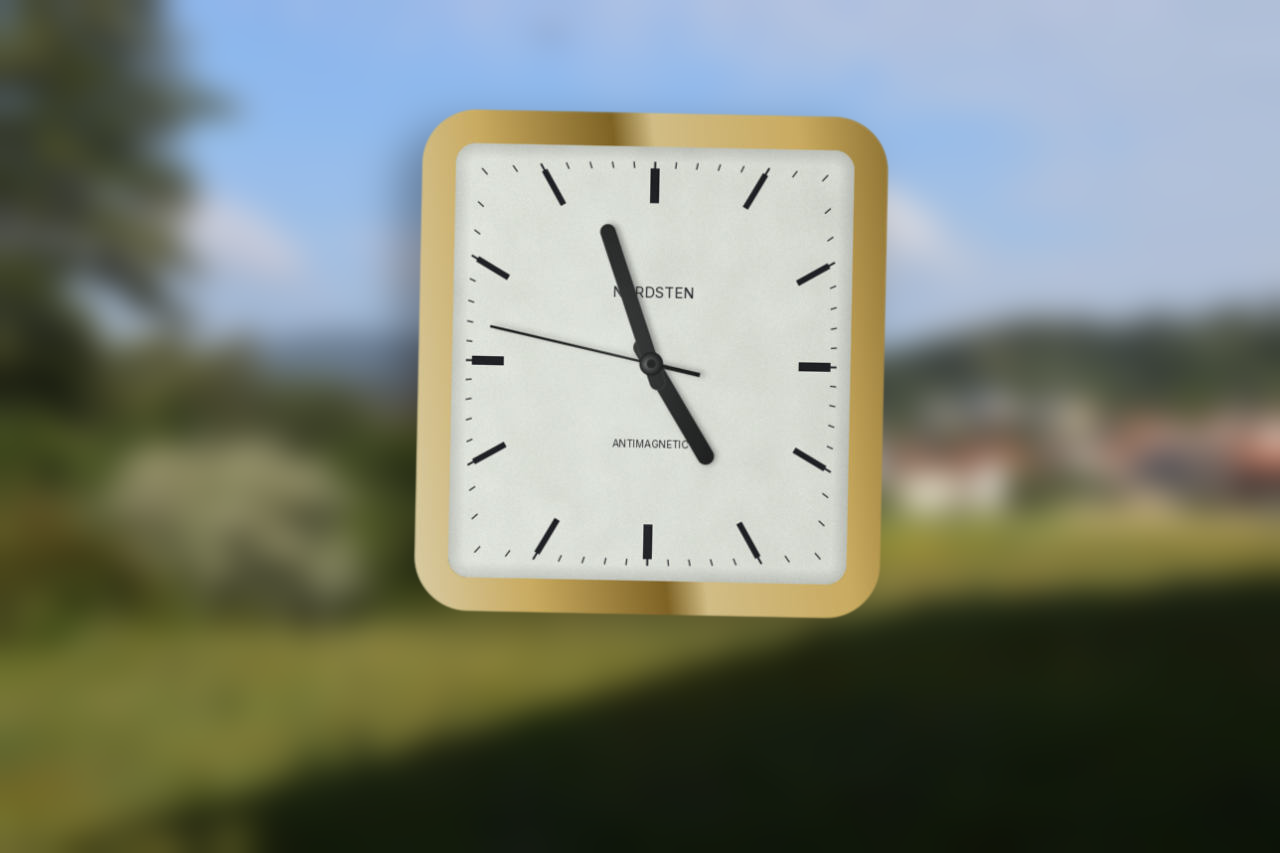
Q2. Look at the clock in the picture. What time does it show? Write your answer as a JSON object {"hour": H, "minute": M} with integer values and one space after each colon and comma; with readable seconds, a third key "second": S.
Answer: {"hour": 4, "minute": 56, "second": 47}
